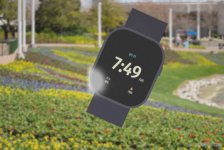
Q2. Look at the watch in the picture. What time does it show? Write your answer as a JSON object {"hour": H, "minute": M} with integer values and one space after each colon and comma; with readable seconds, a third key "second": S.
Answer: {"hour": 7, "minute": 49}
